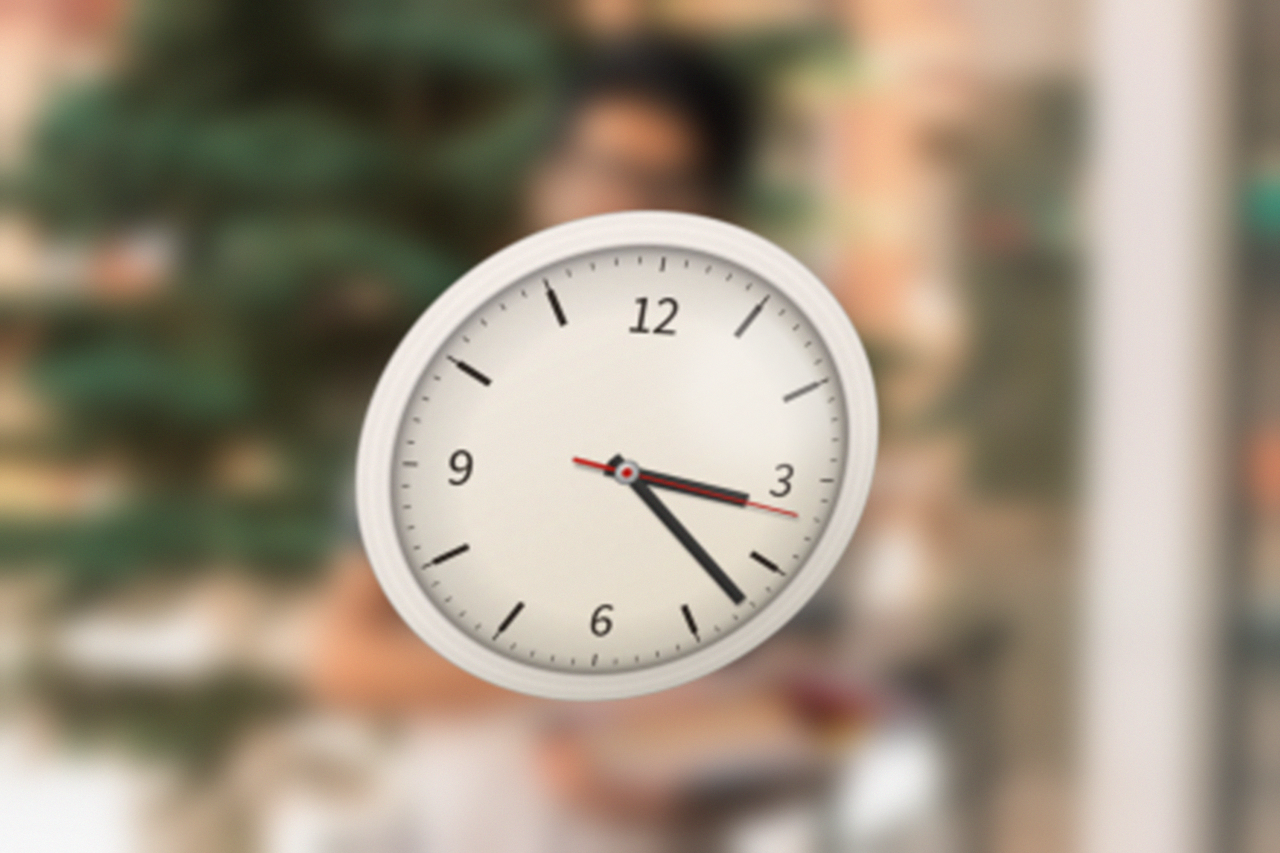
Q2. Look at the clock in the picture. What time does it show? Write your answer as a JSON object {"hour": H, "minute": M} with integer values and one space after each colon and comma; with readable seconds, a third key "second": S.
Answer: {"hour": 3, "minute": 22, "second": 17}
